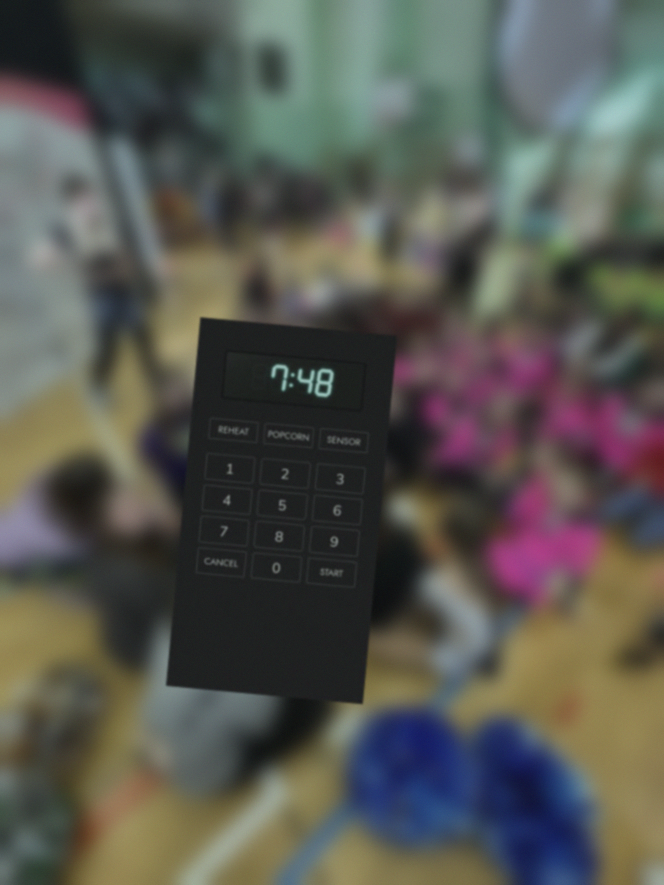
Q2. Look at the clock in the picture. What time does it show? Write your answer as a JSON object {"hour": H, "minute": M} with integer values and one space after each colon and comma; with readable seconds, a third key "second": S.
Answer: {"hour": 7, "minute": 48}
